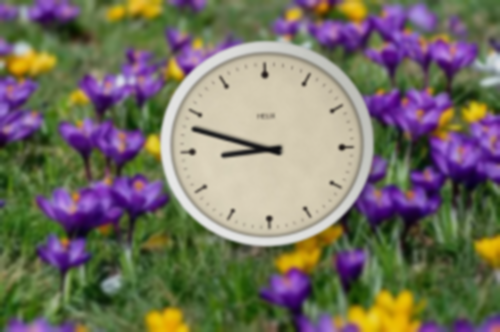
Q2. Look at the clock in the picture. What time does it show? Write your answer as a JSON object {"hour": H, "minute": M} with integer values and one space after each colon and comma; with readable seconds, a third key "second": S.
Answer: {"hour": 8, "minute": 48}
